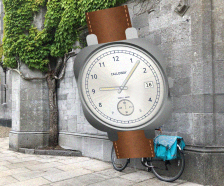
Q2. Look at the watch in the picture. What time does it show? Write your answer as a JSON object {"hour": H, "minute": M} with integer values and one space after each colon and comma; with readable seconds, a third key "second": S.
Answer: {"hour": 9, "minute": 7}
